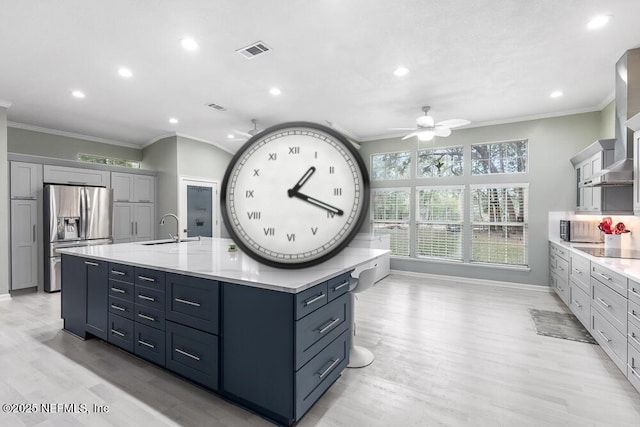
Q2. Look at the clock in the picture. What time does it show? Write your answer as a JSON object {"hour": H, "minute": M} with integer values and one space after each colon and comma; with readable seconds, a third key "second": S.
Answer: {"hour": 1, "minute": 19}
